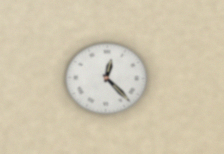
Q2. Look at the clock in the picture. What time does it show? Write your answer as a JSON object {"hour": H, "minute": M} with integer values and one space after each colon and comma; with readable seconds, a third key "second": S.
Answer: {"hour": 12, "minute": 23}
